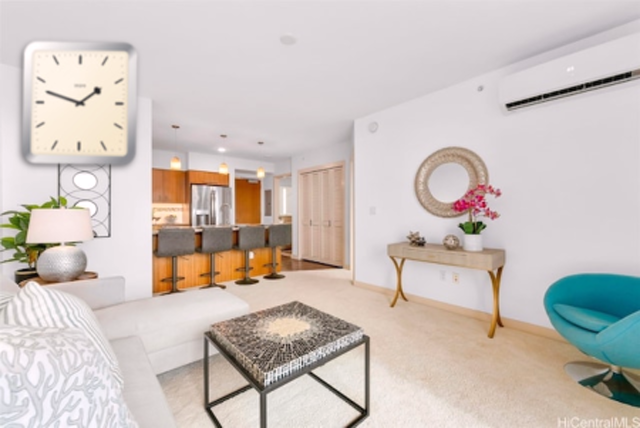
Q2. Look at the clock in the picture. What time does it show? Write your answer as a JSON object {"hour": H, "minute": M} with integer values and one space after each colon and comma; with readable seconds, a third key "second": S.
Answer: {"hour": 1, "minute": 48}
